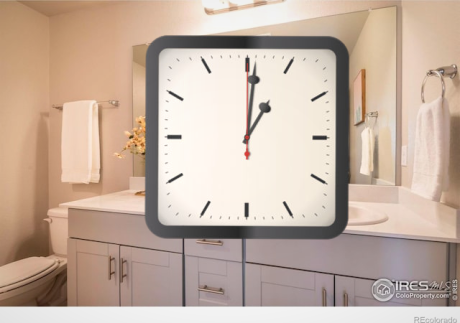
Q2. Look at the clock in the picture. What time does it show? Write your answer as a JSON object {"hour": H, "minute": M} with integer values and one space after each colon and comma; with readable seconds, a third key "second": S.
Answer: {"hour": 1, "minute": 1, "second": 0}
